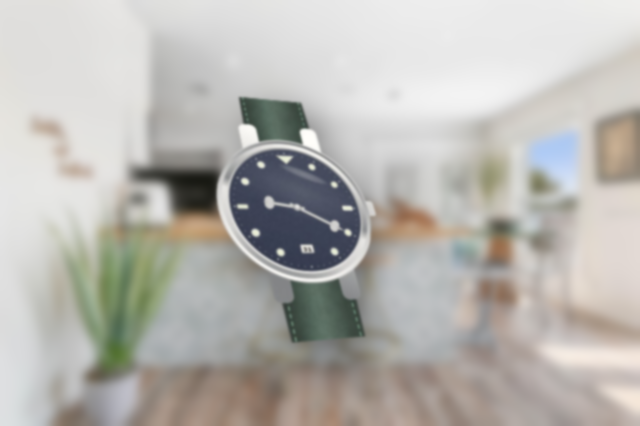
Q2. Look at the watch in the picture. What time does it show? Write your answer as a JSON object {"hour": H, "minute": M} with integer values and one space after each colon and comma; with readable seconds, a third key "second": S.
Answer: {"hour": 9, "minute": 20}
